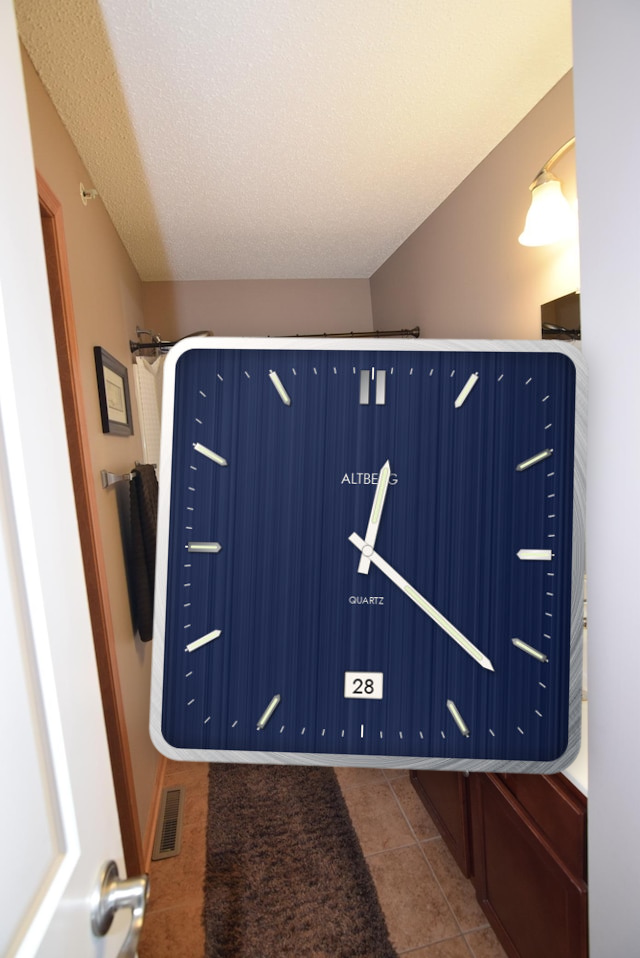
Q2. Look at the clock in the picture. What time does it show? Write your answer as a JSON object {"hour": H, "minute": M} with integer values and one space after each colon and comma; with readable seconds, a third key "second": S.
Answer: {"hour": 12, "minute": 22}
